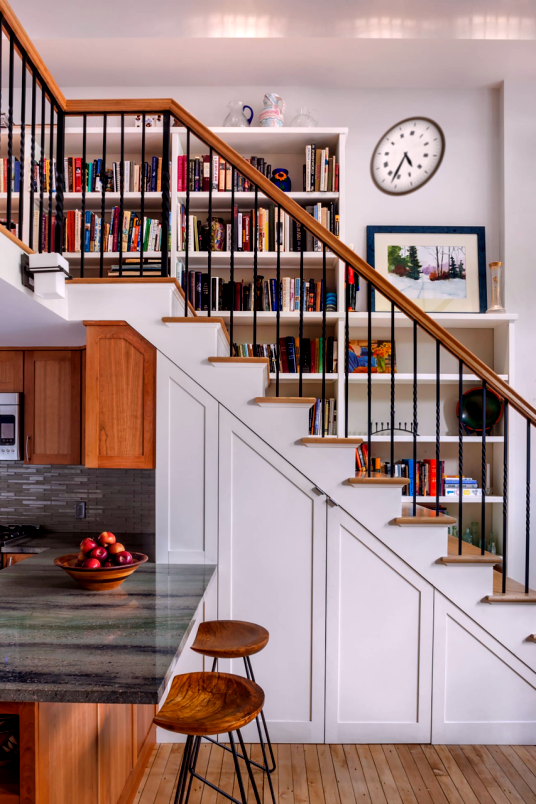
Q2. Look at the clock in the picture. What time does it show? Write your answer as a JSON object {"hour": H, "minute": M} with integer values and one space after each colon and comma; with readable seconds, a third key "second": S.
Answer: {"hour": 4, "minute": 32}
